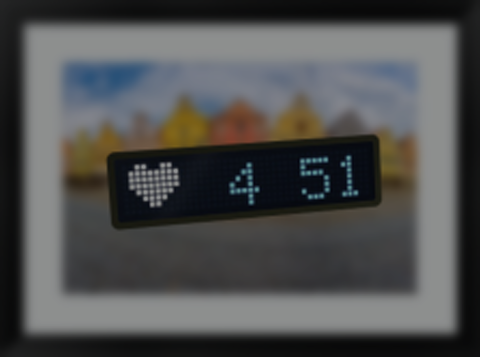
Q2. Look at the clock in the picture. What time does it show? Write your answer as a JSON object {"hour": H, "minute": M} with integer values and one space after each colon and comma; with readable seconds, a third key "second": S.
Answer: {"hour": 4, "minute": 51}
